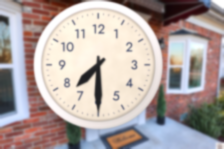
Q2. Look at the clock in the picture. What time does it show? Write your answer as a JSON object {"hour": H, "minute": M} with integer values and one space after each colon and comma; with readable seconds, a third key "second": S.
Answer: {"hour": 7, "minute": 30}
